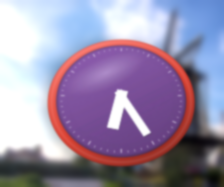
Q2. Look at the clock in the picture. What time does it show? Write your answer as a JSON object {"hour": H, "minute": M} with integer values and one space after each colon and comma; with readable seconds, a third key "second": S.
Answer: {"hour": 6, "minute": 25}
